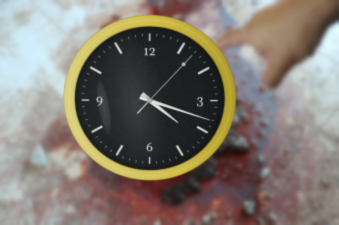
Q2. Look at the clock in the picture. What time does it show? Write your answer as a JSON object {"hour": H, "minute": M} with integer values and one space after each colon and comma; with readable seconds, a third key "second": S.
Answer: {"hour": 4, "minute": 18, "second": 7}
